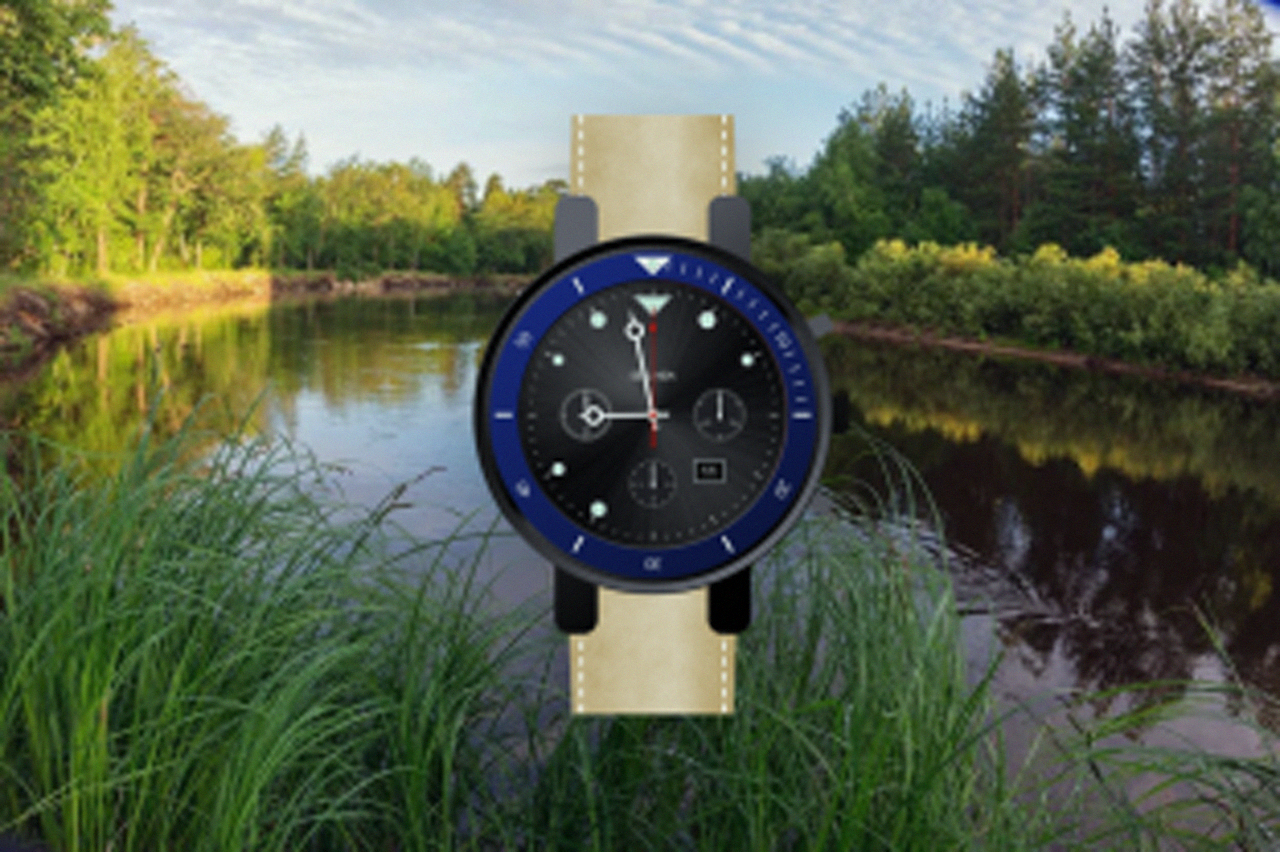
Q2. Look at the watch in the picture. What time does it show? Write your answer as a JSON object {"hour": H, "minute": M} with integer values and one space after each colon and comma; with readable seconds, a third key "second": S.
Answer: {"hour": 8, "minute": 58}
